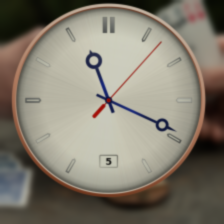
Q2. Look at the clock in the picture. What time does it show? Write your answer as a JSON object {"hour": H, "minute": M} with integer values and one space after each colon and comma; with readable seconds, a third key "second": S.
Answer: {"hour": 11, "minute": 19, "second": 7}
